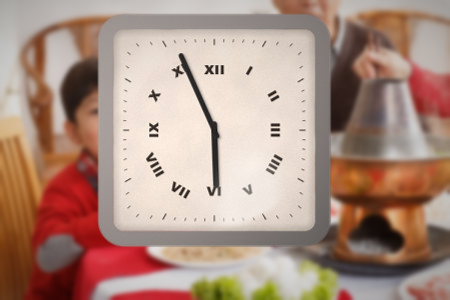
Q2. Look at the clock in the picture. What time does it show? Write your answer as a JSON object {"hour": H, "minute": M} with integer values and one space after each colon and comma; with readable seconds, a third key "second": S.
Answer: {"hour": 5, "minute": 56}
